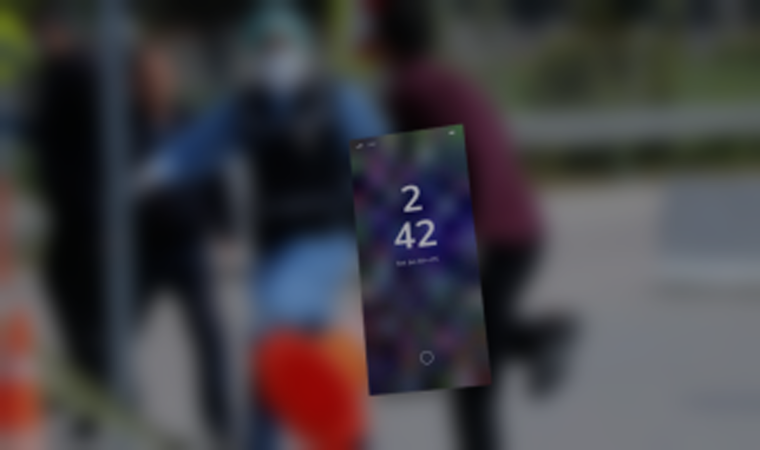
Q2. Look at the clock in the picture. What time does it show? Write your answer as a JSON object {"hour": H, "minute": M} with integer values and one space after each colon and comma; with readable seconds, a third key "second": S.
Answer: {"hour": 2, "minute": 42}
